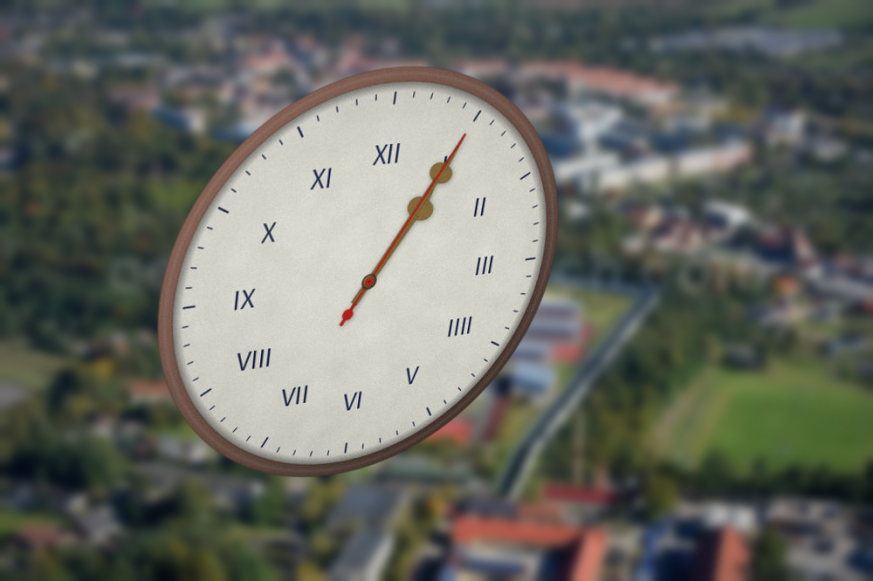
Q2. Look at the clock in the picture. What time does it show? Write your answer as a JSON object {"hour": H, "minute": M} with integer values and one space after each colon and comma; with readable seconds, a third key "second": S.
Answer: {"hour": 1, "minute": 5, "second": 5}
